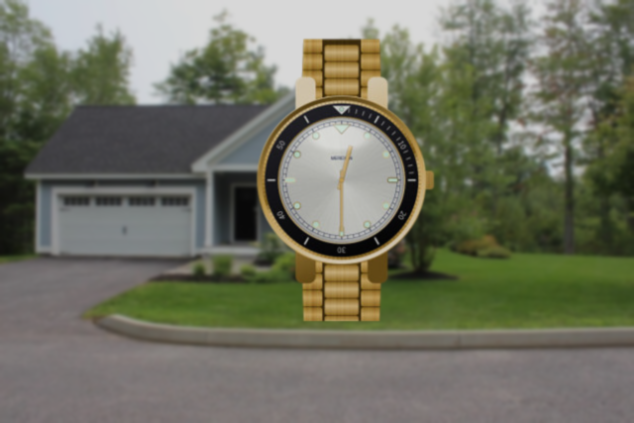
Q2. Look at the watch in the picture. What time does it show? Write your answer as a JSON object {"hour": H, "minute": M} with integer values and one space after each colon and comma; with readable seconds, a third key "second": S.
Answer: {"hour": 12, "minute": 30}
